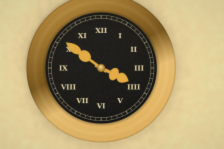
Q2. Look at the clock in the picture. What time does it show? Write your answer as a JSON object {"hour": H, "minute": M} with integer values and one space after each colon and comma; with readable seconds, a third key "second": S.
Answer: {"hour": 3, "minute": 51}
